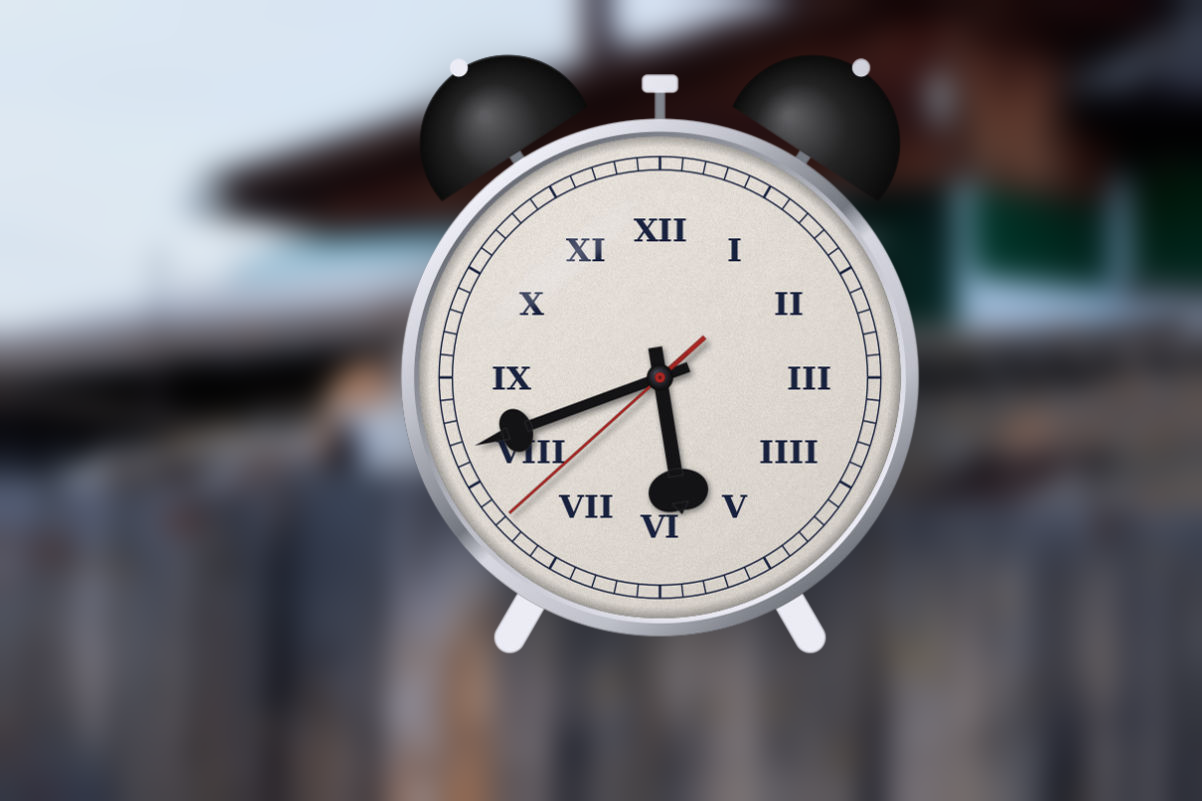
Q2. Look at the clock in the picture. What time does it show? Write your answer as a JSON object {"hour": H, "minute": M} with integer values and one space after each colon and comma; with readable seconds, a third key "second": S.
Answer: {"hour": 5, "minute": 41, "second": 38}
